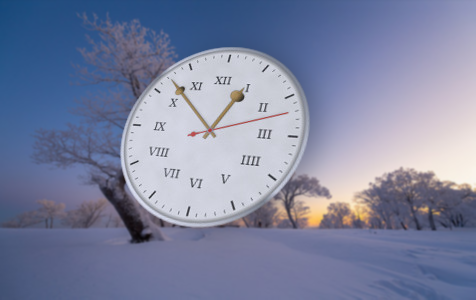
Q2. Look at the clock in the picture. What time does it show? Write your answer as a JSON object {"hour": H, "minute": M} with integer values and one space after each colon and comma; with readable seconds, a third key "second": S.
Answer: {"hour": 12, "minute": 52, "second": 12}
